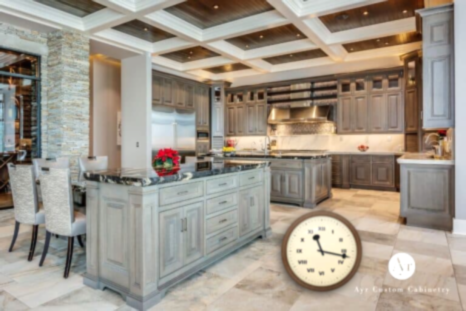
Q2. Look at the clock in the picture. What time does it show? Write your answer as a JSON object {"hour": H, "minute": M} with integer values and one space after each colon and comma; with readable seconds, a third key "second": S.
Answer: {"hour": 11, "minute": 17}
